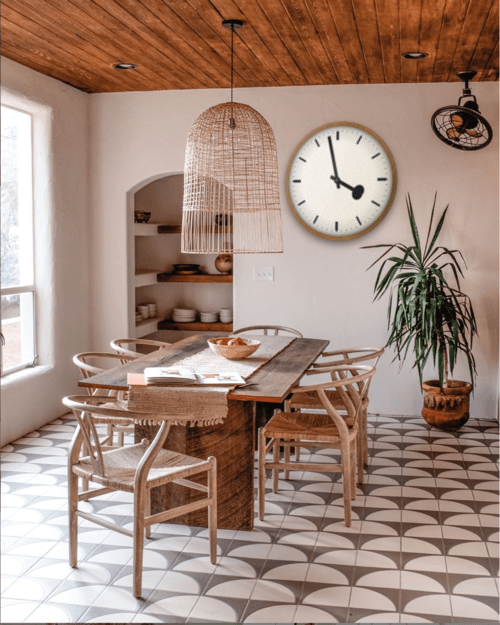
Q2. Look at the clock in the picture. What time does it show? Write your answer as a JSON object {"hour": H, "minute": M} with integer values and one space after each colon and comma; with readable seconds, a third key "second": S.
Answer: {"hour": 3, "minute": 58}
